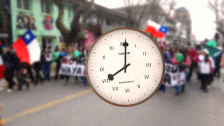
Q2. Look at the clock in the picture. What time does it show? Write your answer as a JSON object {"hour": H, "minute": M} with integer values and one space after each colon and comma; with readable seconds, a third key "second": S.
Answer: {"hour": 8, "minute": 1}
